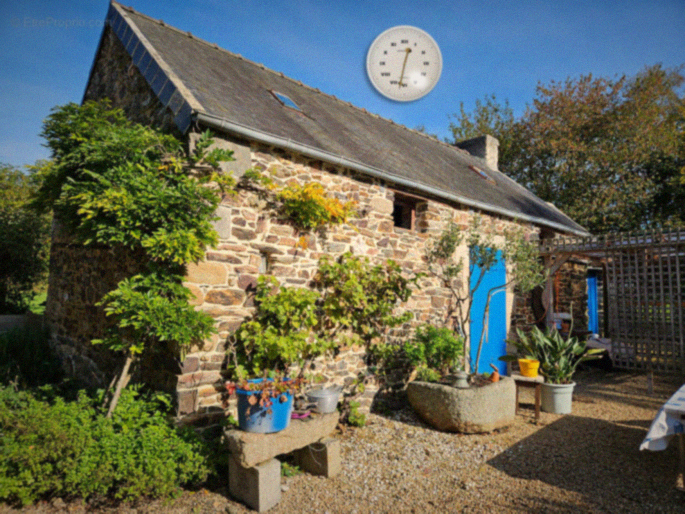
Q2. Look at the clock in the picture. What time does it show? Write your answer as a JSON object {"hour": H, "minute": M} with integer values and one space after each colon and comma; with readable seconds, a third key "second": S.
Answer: {"hour": 12, "minute": 32}
